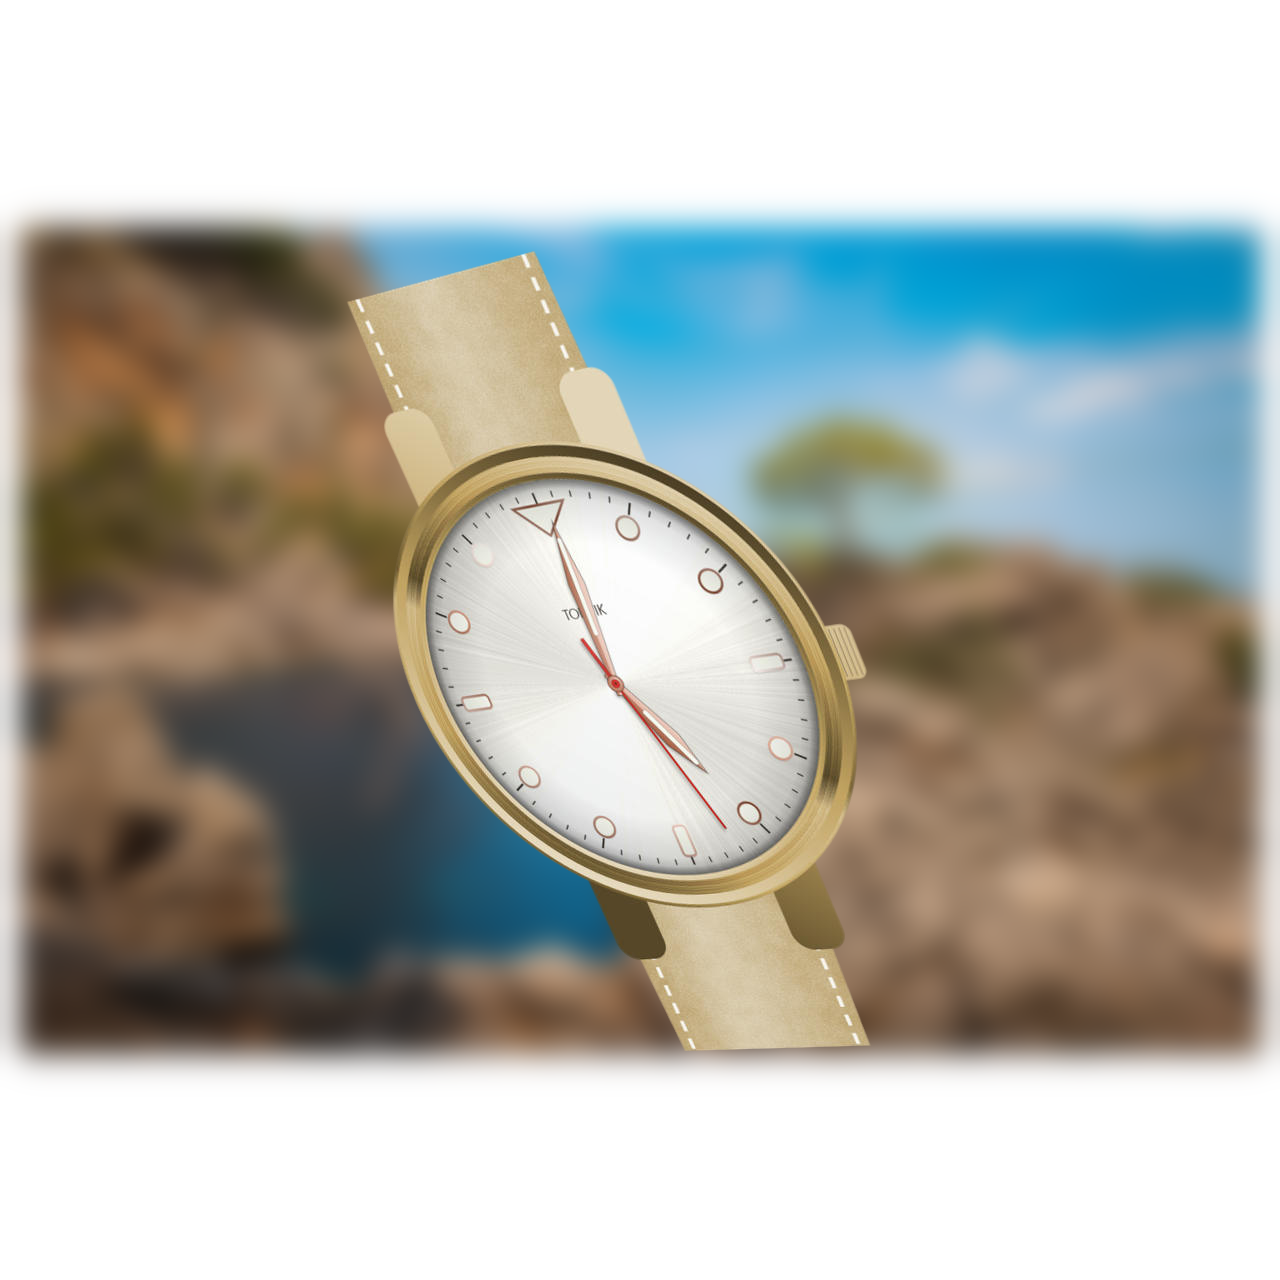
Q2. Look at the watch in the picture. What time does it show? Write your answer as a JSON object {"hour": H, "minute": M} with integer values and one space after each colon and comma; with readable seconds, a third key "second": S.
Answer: {"hour": 5, "minute": 0, "second": 27}
